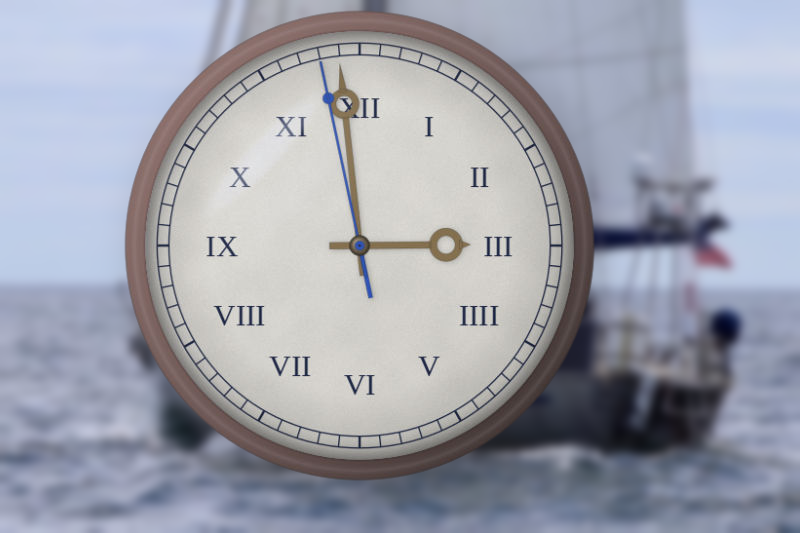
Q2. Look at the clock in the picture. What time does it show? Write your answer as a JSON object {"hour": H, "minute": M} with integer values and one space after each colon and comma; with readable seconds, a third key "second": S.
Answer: {"hour": 2, "minute": 58, "second": 58}
